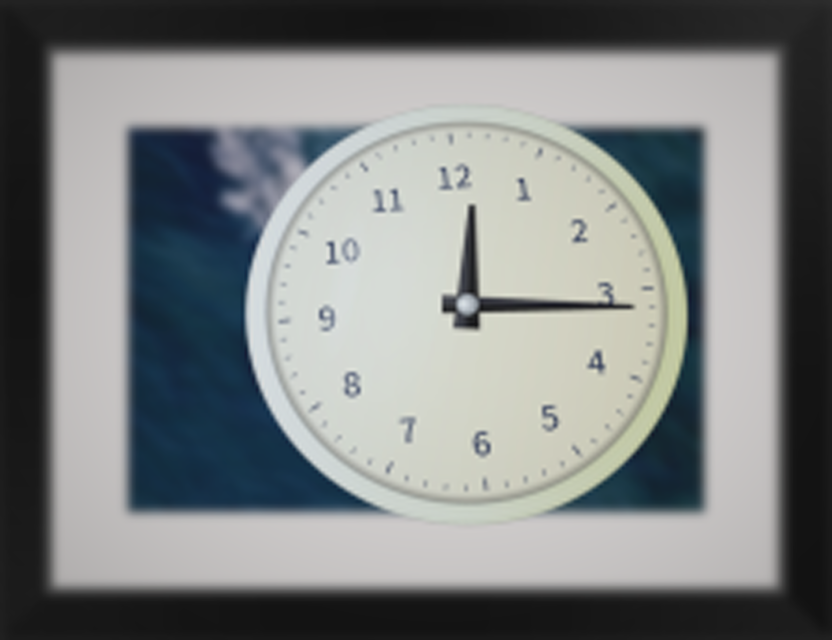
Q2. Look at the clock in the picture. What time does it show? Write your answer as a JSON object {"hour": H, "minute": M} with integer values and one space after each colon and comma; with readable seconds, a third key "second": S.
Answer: {"hour": 12, "minute": 16}
